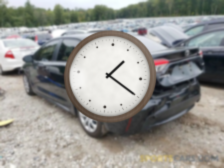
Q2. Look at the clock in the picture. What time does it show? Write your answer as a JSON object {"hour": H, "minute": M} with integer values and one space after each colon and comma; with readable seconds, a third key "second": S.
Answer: {"hour": 1, "minute": 20}
